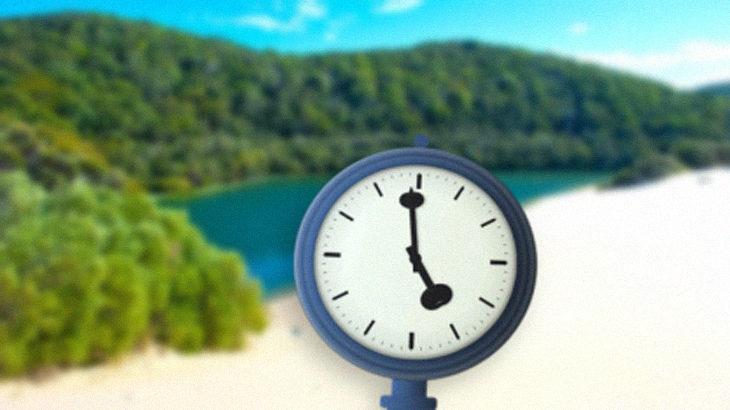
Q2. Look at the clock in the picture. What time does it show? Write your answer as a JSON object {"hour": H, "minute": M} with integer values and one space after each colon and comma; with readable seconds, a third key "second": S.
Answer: {"hour": 4, "minute": 59}
